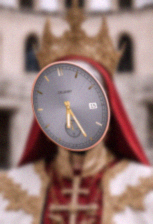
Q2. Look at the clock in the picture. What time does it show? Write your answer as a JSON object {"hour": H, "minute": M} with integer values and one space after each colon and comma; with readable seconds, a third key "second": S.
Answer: {"hour": 6, "minute": 26}
